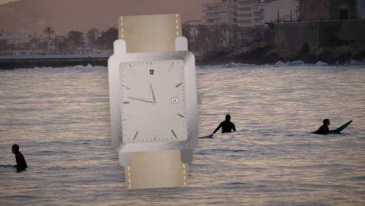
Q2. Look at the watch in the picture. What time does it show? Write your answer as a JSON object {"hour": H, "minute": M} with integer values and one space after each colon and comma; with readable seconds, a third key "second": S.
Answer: {"hour": 11, "minute": 47}
